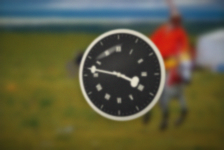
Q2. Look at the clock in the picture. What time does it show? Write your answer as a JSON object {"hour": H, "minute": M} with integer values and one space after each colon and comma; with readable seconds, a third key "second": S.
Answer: {"hour": 3, "minute": 47}
